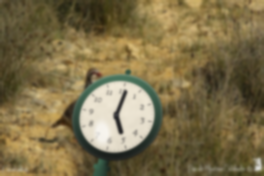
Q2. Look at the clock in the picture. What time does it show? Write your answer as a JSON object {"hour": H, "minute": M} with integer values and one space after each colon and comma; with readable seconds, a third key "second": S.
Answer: {"hour": 5, "minute": 1}
